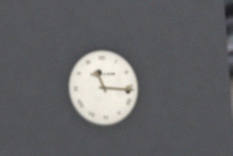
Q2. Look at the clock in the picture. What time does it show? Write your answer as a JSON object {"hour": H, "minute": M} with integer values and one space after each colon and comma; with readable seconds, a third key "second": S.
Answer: {"hour": 11, "minute": 16}
